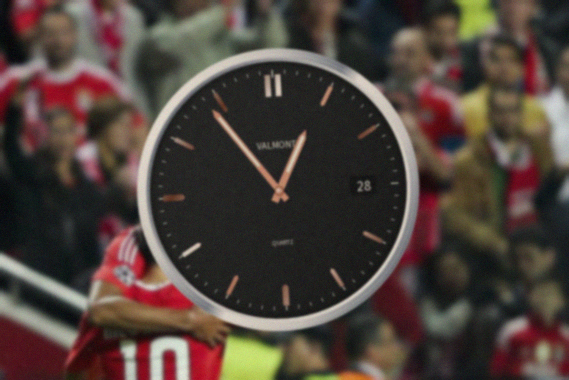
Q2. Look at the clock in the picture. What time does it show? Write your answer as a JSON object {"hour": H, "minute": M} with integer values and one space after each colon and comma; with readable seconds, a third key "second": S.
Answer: {"hour": 12, "minute": 54}
